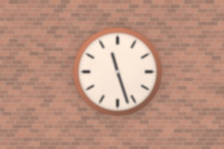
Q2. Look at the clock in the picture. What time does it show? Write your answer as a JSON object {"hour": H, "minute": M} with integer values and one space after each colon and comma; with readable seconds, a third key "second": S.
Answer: {"hour": 11, "minute": 27}
